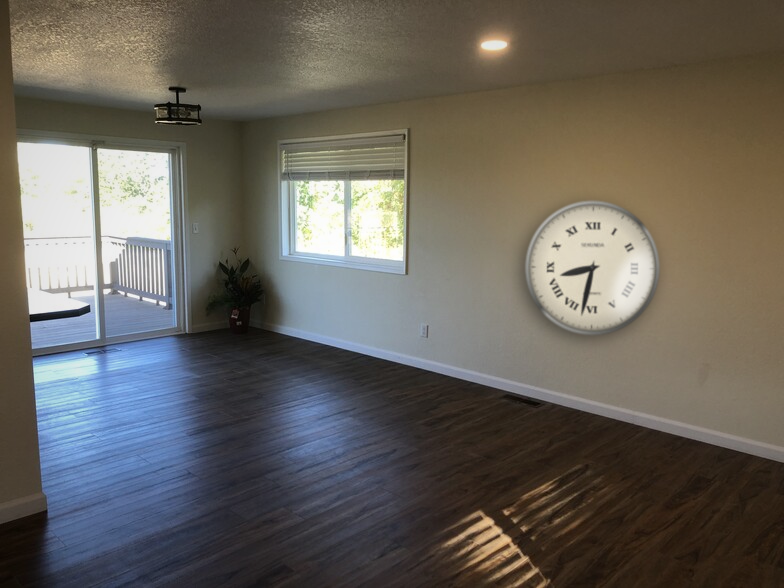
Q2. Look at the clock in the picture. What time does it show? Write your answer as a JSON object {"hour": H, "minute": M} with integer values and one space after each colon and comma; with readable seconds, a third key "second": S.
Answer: {"hour": 8, "minute": 32}
